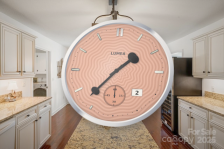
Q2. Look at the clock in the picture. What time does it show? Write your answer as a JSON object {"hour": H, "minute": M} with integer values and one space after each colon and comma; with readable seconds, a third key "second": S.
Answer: {"hour": 1, "minute": 37}
